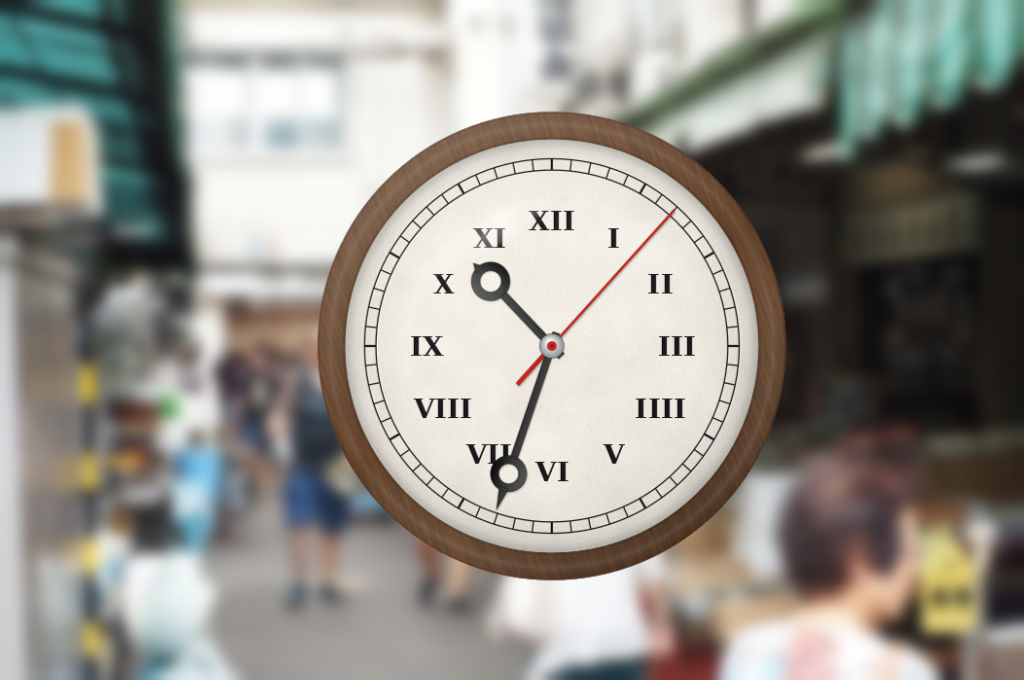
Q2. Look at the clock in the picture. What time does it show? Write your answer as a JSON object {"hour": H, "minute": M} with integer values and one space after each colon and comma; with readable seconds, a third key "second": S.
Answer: {"hour": 10, "minute": 33, "second": 7}
